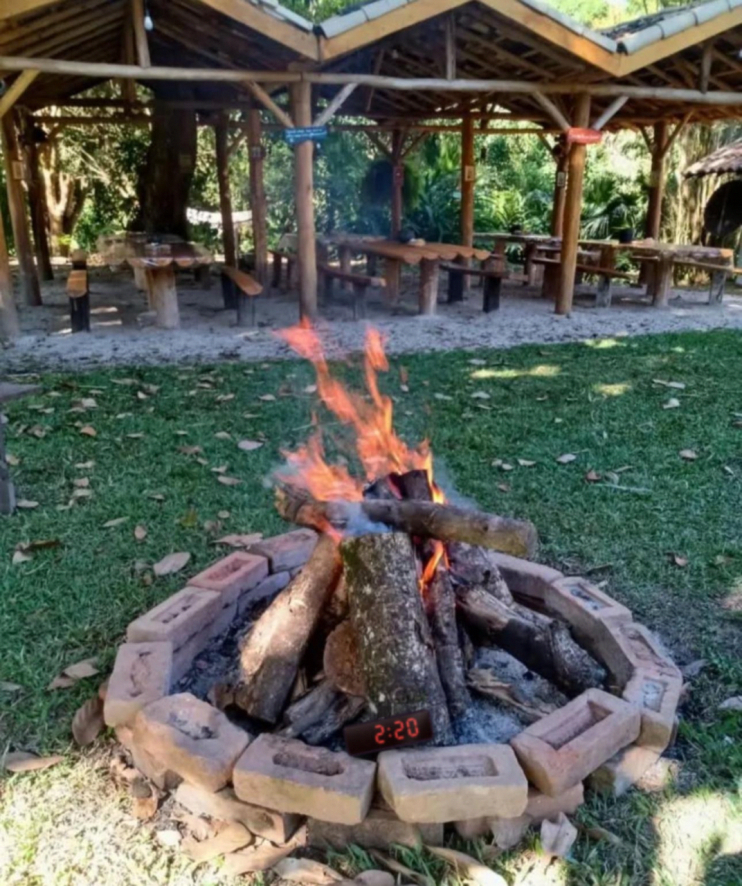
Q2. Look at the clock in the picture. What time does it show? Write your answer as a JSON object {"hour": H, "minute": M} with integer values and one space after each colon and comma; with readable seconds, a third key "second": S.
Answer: {"hour": 2, "minute": 20}
